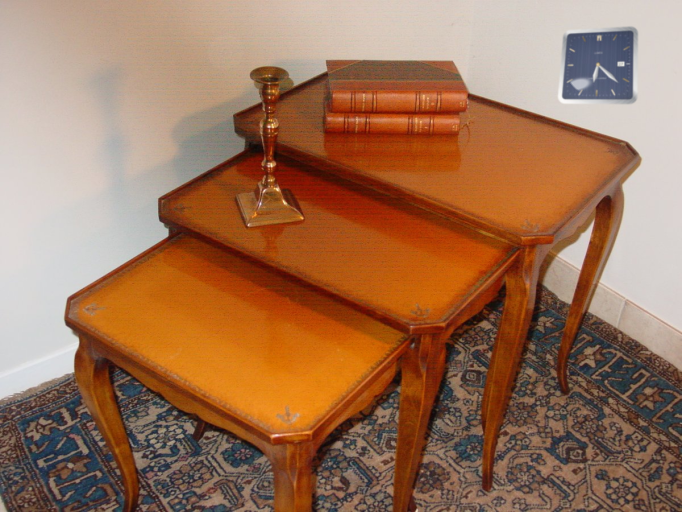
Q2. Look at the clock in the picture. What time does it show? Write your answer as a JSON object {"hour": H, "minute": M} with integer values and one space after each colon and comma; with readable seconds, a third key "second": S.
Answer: {"hour": 6, "minute": 22}
